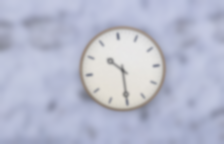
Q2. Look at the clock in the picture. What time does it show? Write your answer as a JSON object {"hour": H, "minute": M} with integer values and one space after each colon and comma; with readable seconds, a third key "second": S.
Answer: {"hour": 10, "minute": 30}
